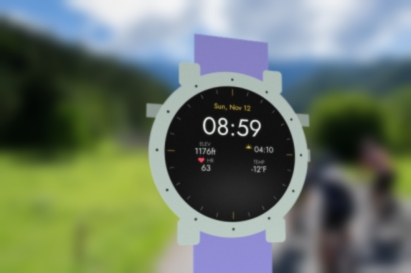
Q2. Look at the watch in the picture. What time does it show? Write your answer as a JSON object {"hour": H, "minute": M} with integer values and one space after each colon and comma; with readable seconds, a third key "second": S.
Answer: {"hour": 8, "minute": 59}
